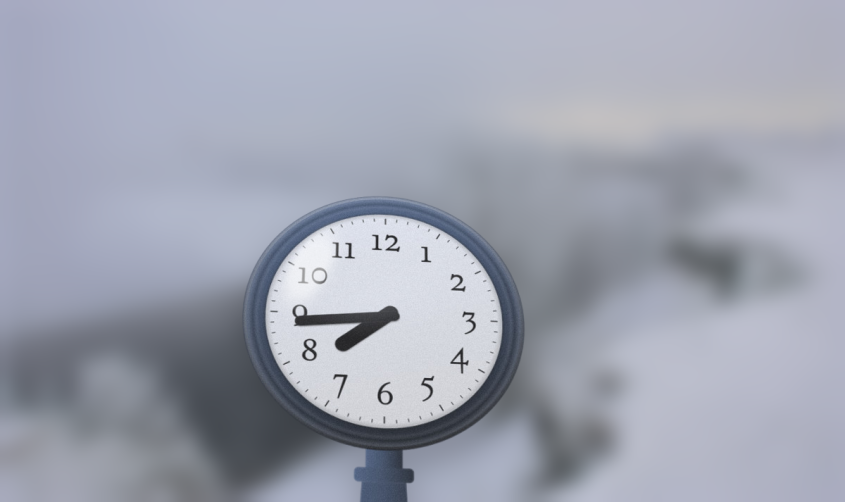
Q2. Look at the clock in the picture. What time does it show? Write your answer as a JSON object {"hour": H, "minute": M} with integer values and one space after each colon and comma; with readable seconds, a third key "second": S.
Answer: {"hour": 7, "minute": 44}
